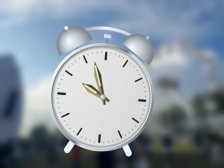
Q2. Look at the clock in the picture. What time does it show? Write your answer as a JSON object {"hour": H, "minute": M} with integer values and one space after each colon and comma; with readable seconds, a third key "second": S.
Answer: {"hour": 9, "minute": 57}
